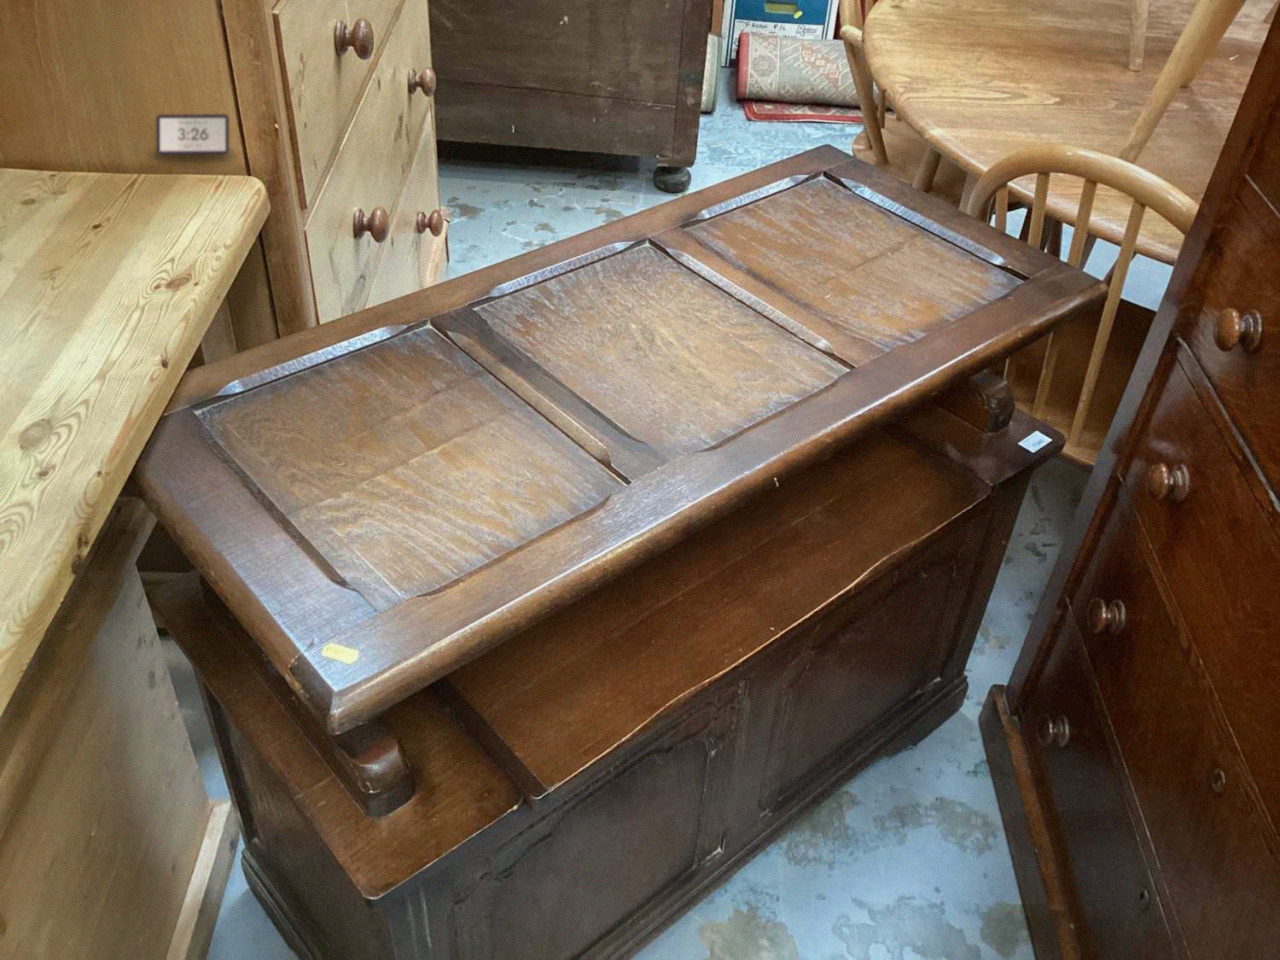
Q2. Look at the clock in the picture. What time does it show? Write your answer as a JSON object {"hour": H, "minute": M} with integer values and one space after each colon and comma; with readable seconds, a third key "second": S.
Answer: {"hour": 3, "minute": 26}
